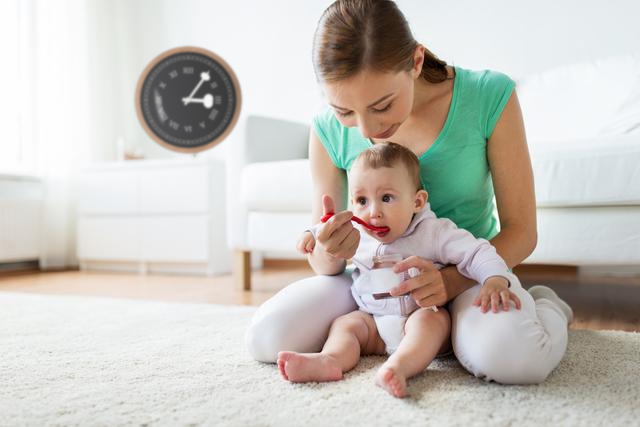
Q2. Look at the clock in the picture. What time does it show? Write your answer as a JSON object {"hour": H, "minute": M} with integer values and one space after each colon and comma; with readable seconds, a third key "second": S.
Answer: {"hour": 3, "minute": 6}
